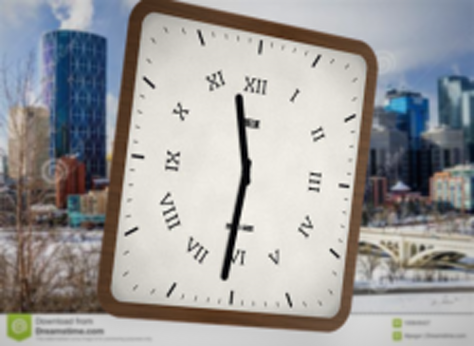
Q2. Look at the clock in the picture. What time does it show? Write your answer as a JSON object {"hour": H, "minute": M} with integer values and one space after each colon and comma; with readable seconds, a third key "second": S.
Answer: {"hour": 11, "minute": 31}
